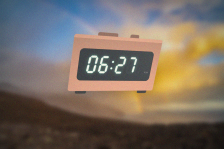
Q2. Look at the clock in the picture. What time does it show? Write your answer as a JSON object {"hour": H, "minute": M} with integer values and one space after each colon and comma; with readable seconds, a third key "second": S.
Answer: {"hour": 6, "minute": 27}
